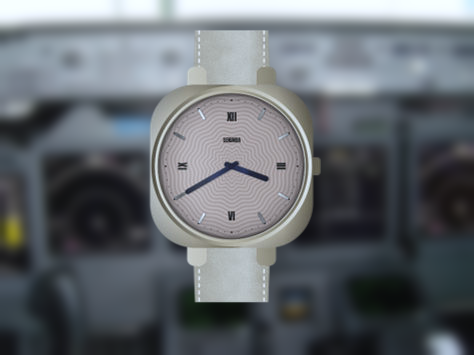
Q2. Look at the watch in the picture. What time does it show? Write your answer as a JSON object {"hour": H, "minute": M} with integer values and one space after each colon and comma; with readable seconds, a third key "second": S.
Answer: {"hour": 3, "minute": 40}
